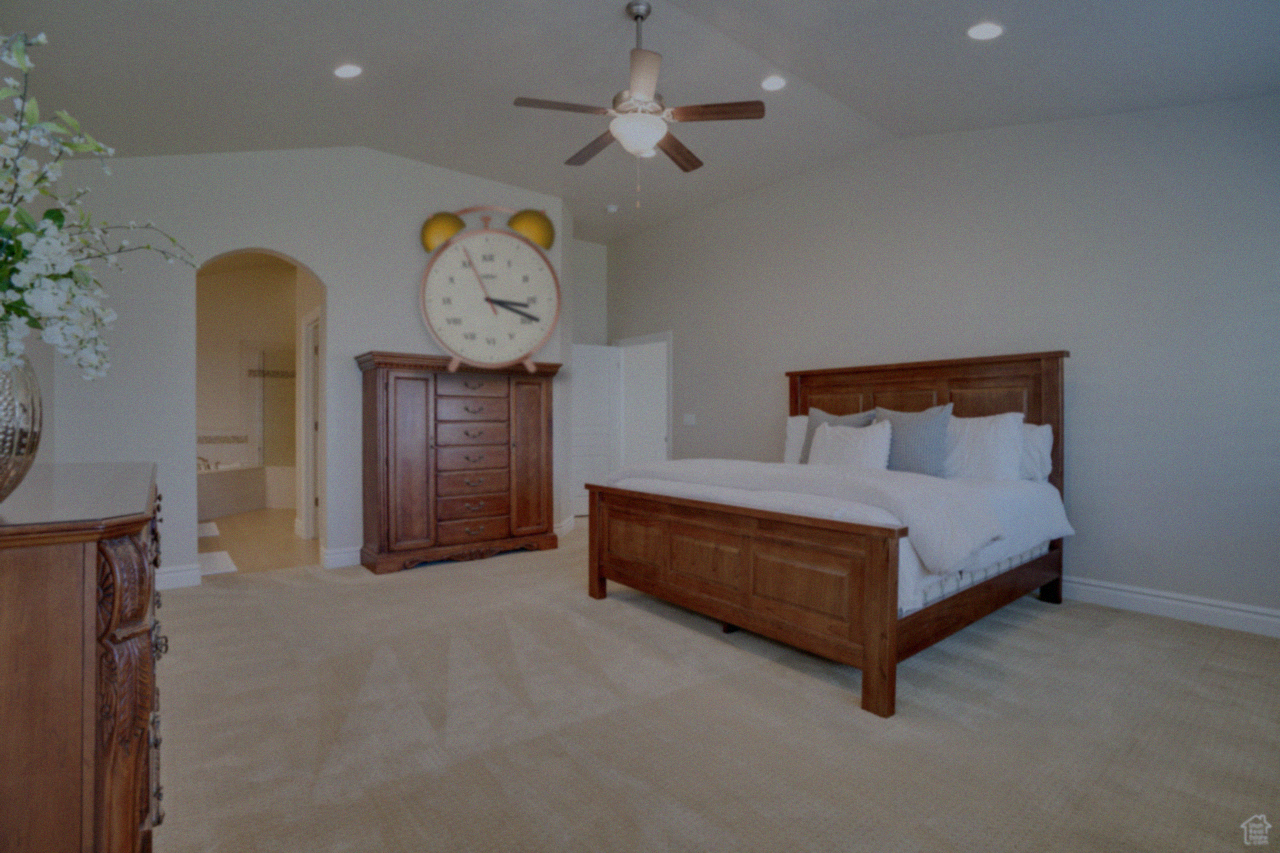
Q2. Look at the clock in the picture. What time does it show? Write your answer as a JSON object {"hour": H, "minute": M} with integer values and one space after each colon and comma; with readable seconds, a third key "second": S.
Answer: {"hour": 3, "minute": 18, "second": 56}
